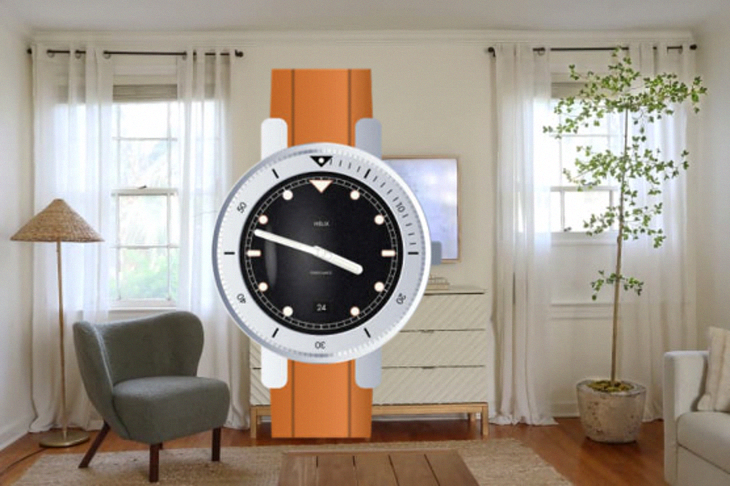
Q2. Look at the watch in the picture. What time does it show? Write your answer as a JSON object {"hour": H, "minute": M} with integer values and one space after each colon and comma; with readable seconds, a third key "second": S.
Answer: {"hour": 3, "minute": 48}
